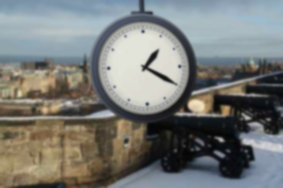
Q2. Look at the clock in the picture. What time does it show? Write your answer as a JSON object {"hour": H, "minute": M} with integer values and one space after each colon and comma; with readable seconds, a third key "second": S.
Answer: {"hour": 1, "minute": 20}
